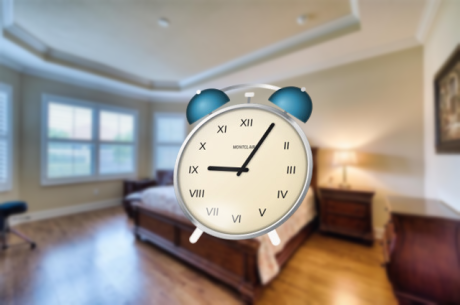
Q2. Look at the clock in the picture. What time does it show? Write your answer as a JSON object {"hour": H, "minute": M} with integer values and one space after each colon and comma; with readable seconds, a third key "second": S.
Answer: {"hour": 9, "minute": 5}
